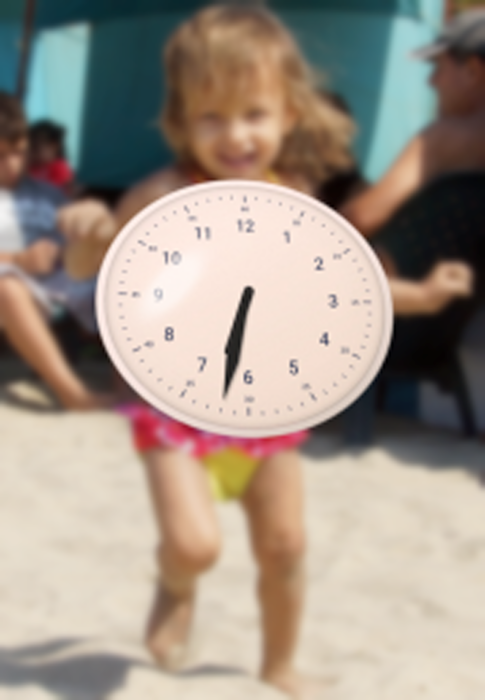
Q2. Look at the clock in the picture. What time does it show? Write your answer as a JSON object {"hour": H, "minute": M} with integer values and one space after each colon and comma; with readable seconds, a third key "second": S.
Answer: {"hour": 6, "minute": 32}
